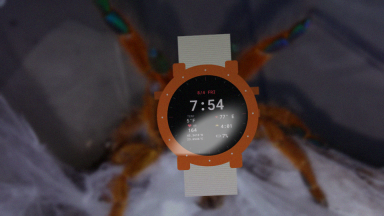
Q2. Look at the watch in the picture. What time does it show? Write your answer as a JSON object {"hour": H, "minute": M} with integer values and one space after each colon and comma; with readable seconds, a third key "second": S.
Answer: {"hour": 7, "minute": 54}
